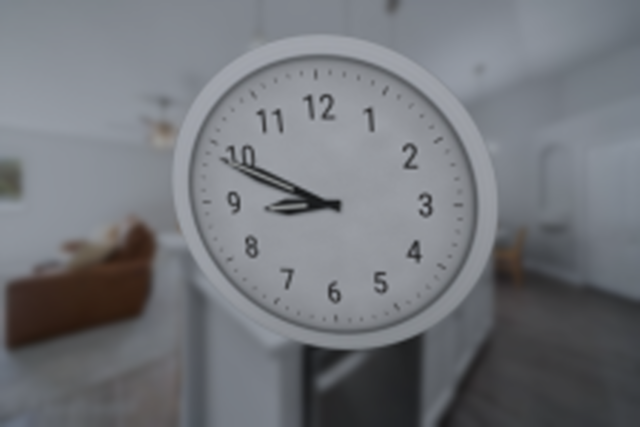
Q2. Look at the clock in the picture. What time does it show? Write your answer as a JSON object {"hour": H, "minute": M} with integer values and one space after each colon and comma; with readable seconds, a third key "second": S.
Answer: {"hour": 8, "minute": 49}
